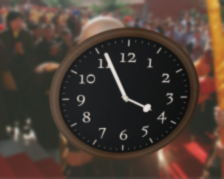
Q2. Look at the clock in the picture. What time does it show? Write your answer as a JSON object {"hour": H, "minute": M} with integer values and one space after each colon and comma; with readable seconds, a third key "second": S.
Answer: {"hour": 3, "minute": 56}
